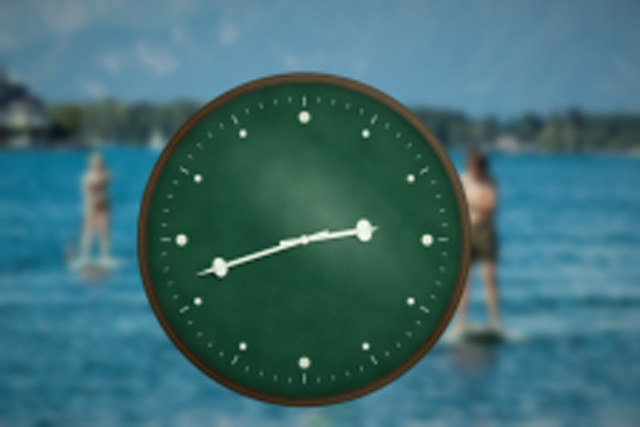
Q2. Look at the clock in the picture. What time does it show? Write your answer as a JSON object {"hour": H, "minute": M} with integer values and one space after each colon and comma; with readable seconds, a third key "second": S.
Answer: {"hour": 2, "minute": 42}
